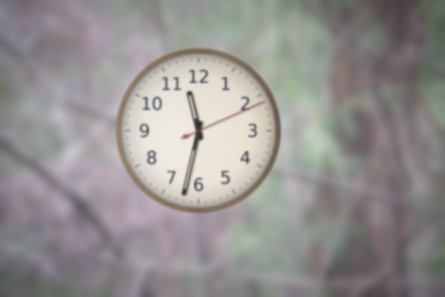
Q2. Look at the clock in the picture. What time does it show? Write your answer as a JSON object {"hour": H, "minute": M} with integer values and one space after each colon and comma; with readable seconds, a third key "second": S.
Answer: {"hour": 11, "minute": 32, "second": 11}
